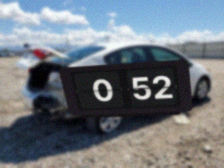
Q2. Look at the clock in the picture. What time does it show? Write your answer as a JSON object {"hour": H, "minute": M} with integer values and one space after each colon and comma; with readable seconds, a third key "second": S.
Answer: {"hour": 0, "minute": 52}
